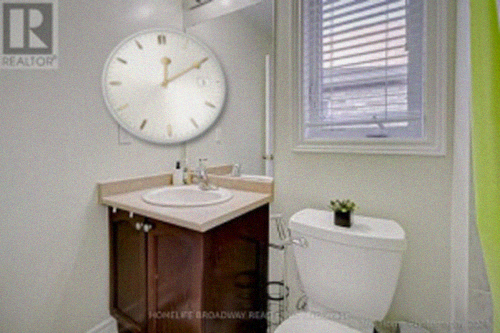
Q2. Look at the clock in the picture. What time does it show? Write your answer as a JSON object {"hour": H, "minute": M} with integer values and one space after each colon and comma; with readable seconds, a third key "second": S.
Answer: {"hour": 12, "minute": 10}
